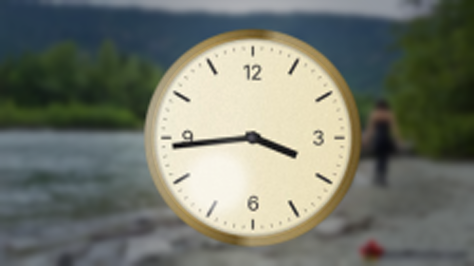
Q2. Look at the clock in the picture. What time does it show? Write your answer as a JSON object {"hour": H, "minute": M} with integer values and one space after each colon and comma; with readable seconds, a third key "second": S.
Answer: {"hour": 3, "minute": 44}
